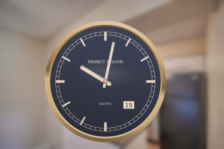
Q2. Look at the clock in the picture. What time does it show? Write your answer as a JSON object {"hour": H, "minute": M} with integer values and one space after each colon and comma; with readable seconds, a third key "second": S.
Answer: {"hour": 10, "minute": 2}
